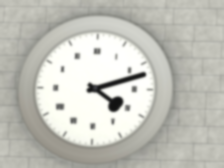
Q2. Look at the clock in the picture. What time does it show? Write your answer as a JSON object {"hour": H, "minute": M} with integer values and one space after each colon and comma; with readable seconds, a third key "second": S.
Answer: {"hour": 4, "minute": 12}
